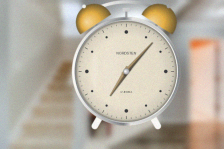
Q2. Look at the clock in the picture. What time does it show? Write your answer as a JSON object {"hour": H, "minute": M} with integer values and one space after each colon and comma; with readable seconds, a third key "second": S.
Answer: {"hour": 7, "minute": 7}
